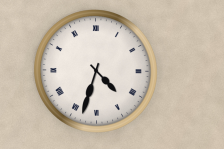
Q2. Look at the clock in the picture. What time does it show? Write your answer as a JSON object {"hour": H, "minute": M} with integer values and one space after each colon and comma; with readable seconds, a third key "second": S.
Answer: {"hour": 4, "minute": 33}
